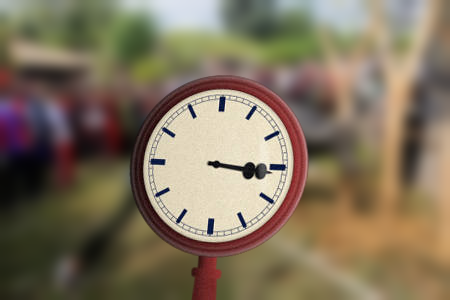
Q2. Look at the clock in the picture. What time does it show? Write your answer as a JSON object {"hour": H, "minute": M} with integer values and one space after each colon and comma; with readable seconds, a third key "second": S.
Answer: {"hour": 3, "minute": 16}
